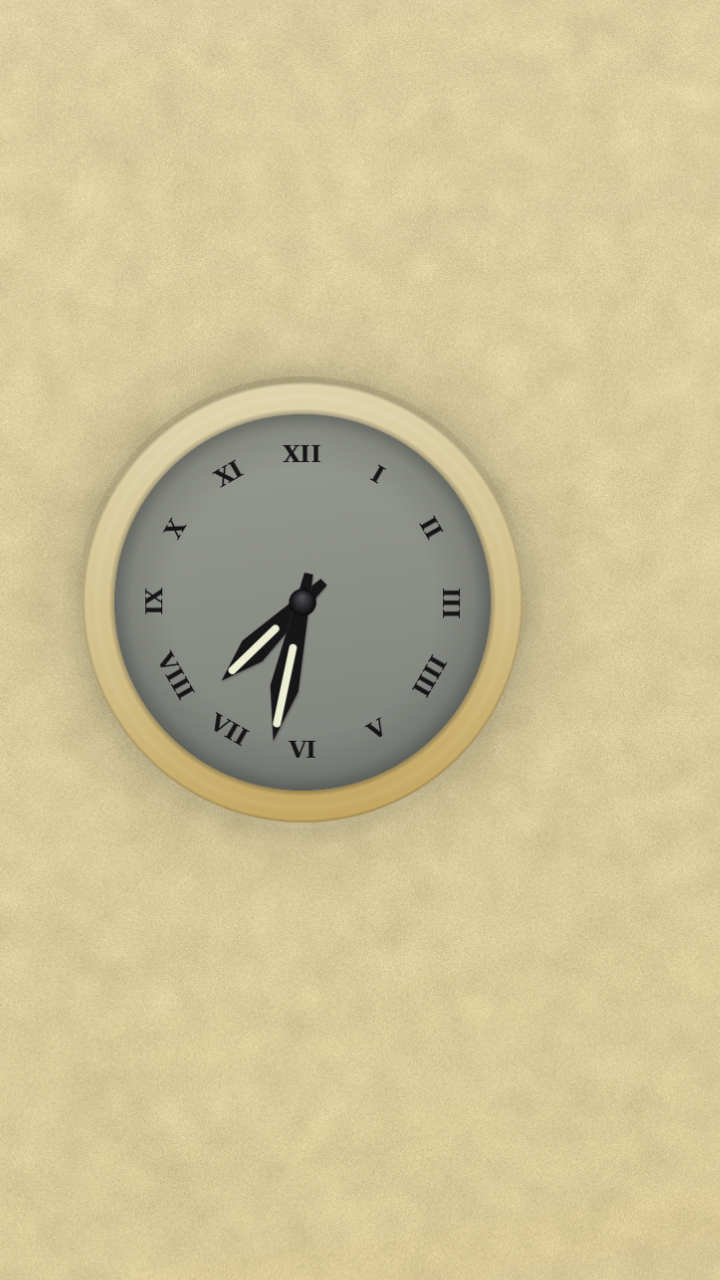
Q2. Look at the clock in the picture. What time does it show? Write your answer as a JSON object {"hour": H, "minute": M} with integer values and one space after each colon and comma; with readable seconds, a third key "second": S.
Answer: {"hour": 7, "minute": 32}
